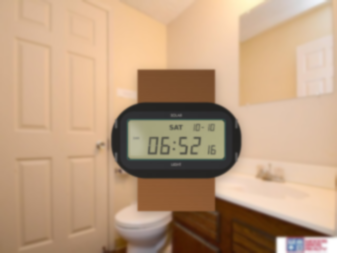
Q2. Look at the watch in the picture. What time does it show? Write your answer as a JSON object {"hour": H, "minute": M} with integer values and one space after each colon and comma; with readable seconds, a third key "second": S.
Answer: {"hour": 6, "minute": 52}
